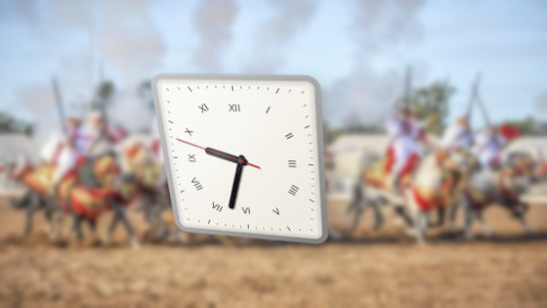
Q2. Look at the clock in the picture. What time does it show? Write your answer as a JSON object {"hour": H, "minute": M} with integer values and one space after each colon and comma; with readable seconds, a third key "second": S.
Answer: {"hour": 9, "minute": 32, "second": 48}
